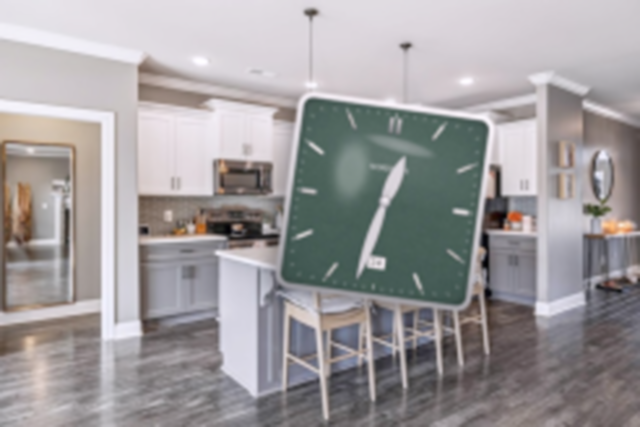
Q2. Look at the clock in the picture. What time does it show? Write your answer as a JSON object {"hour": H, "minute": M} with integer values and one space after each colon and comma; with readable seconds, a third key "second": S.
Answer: {"hour": 12, "minute": 32}
